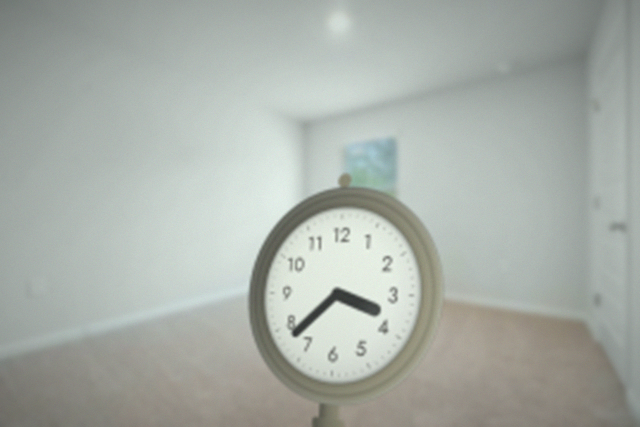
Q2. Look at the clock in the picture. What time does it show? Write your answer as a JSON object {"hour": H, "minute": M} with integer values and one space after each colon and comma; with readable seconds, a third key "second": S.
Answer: {"hour": 3, "minute": 38}
